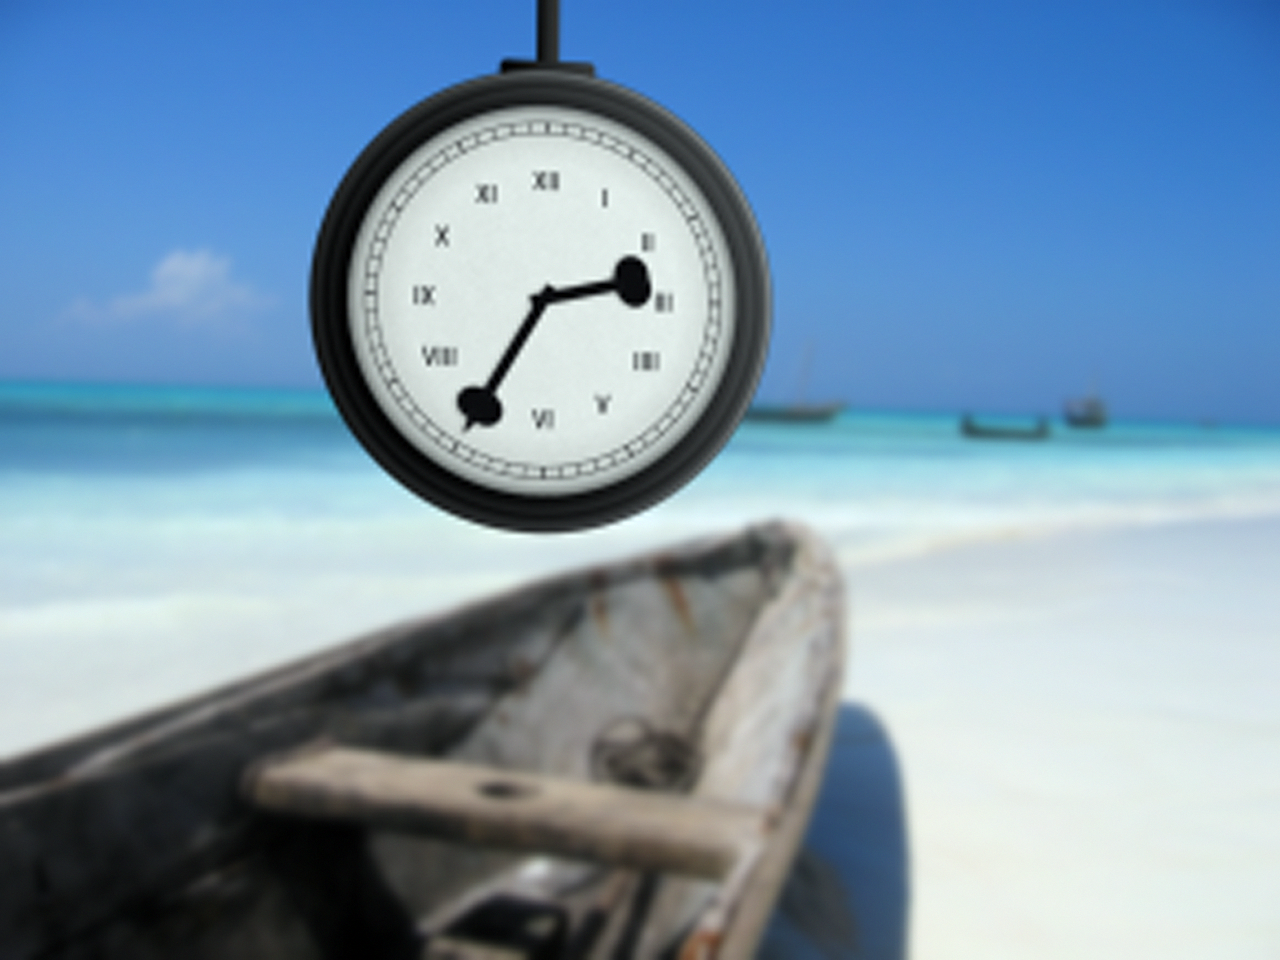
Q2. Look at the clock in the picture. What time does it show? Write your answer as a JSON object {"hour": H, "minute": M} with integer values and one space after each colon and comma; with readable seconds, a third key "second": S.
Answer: {"hour": 2, "minute": 35}
